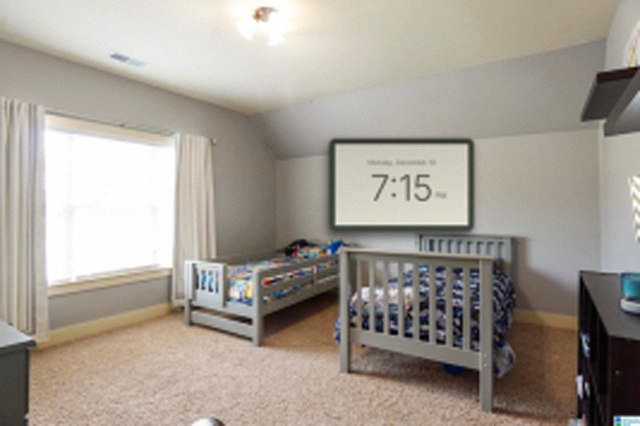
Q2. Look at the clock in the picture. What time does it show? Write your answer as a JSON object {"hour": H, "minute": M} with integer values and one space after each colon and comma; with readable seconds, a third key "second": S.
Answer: {"hour": 7, "minute": 15}
